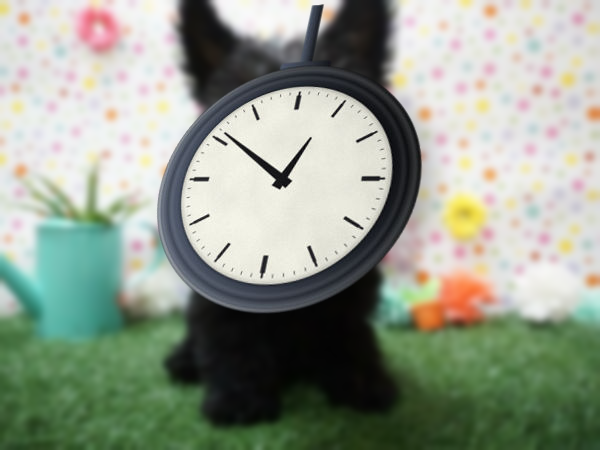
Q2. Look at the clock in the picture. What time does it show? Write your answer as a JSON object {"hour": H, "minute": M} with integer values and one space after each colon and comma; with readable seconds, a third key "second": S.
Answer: {"hour": 12, "minute": 51}
